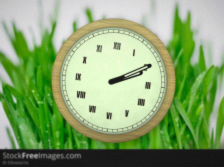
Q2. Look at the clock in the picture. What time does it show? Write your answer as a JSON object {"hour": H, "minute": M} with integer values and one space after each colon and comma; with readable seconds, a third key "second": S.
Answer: {"hour": 2, "minute": 10}
